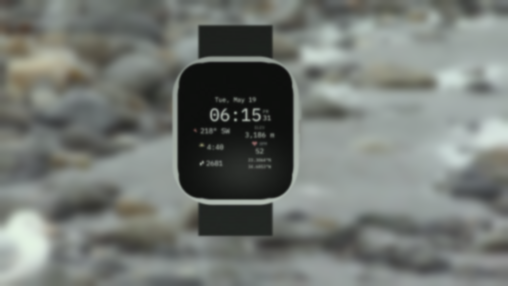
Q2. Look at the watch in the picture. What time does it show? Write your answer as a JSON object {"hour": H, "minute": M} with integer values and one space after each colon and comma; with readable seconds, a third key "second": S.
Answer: {"hour": 6, "minute": 15}
